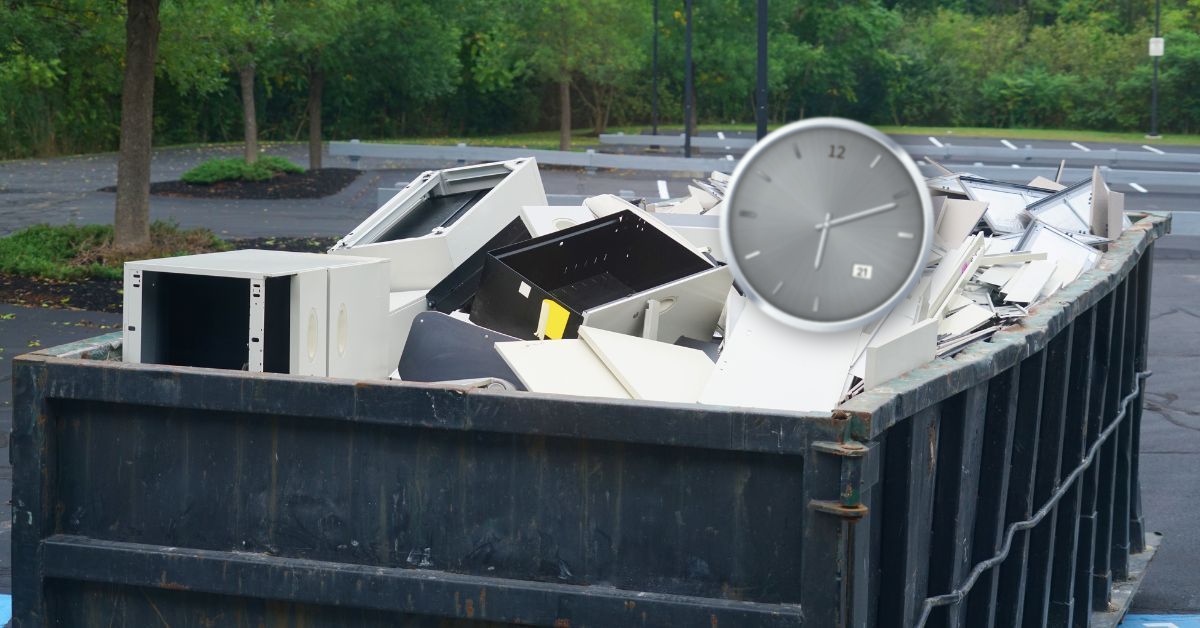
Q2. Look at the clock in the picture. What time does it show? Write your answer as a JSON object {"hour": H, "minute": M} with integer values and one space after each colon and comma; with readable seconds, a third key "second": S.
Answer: {"hour": 6, "minute": 11}
